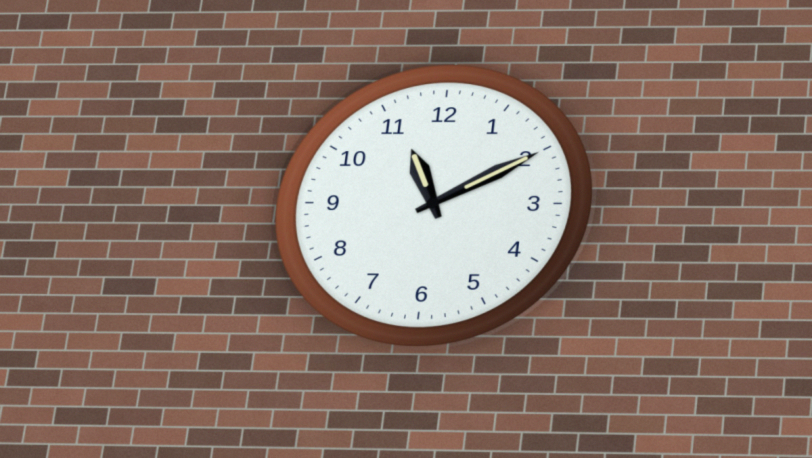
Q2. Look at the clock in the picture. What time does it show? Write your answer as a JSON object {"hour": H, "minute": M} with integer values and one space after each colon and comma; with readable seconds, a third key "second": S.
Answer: {"hour": 11, "minute": 10}
